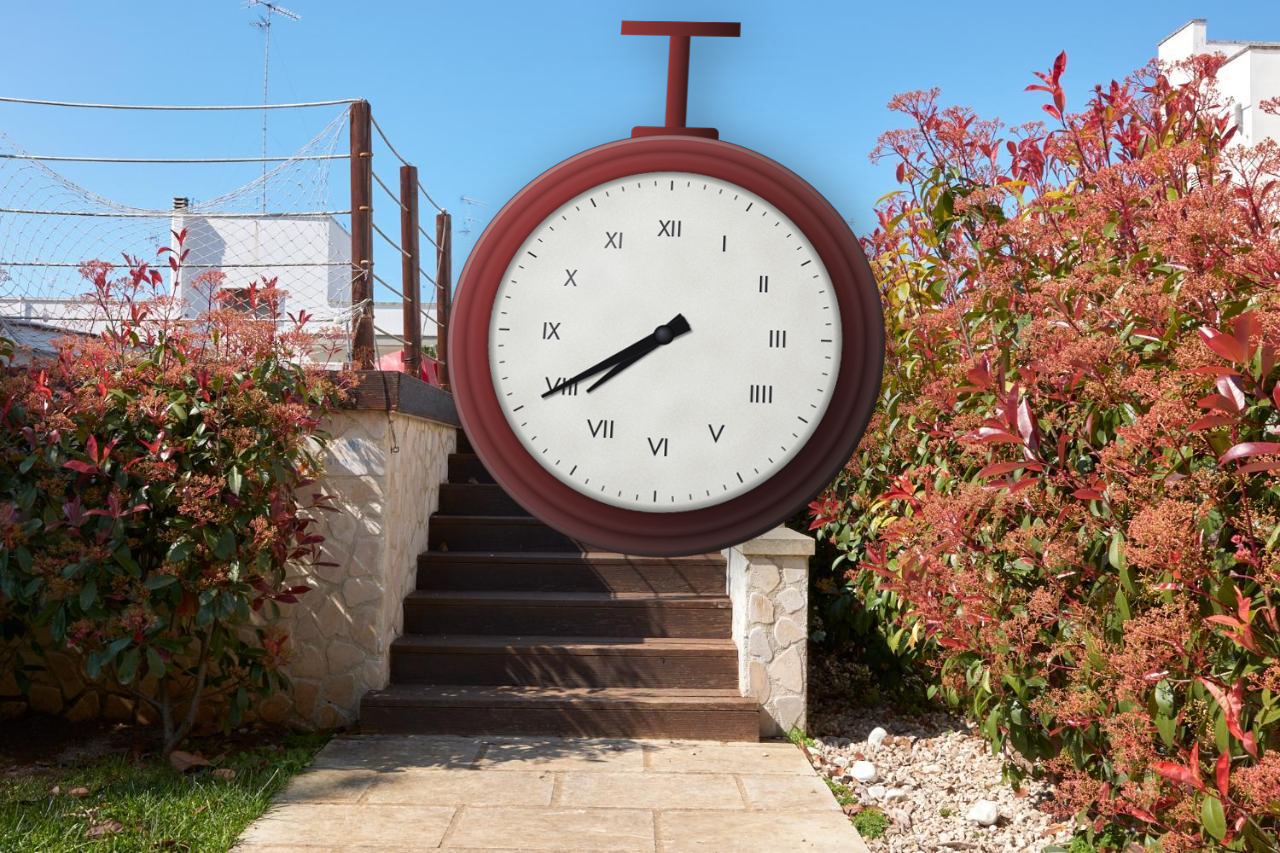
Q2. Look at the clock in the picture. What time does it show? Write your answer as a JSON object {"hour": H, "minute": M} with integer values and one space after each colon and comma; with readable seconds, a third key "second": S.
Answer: {"hour": 7, "minute": 40}
